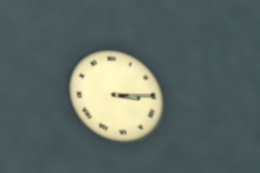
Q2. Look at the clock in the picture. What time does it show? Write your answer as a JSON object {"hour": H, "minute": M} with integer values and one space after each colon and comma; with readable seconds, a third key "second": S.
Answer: {"hour": 3, "minute": 15}
